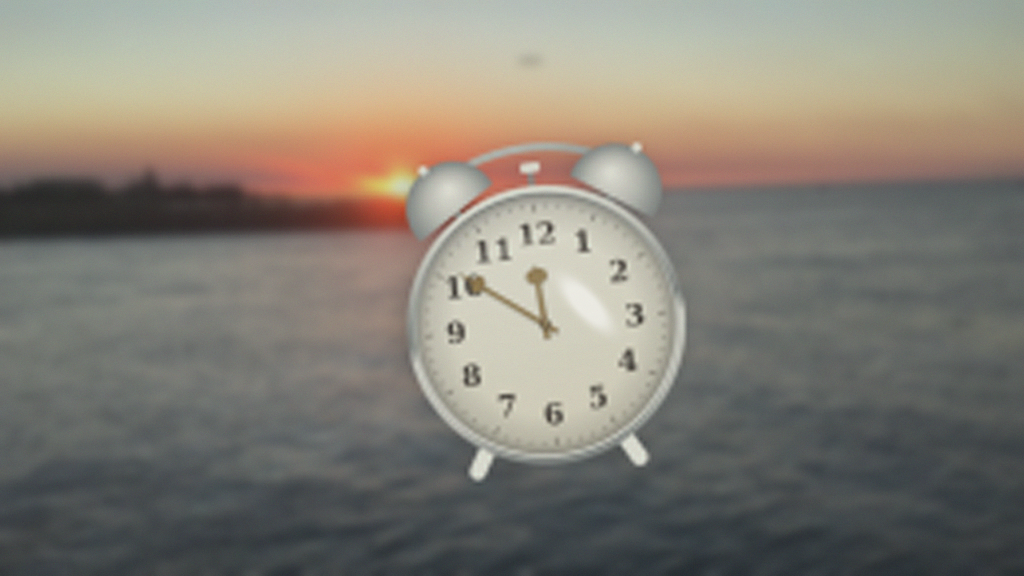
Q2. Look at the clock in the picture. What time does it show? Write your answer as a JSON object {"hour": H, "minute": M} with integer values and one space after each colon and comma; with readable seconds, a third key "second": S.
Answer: {"hour": 11, "minute": 51}
